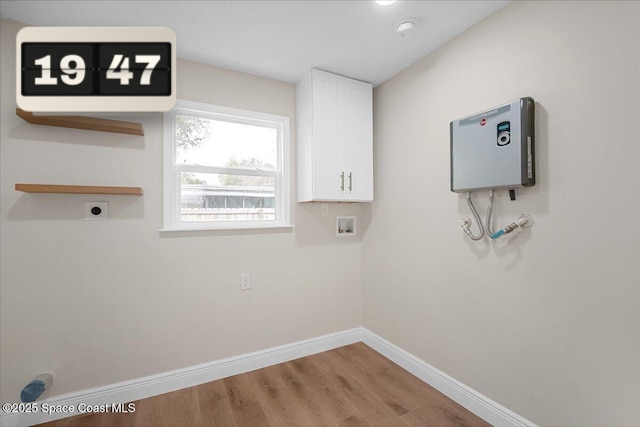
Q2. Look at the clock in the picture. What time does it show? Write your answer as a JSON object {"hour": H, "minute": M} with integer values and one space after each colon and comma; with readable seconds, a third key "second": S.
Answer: {"hour": 19, "minute": 47}
